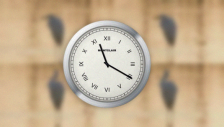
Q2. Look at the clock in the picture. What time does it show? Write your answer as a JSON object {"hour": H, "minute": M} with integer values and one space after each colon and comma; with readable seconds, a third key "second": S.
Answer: {"hour": 11, "minute": 20}
